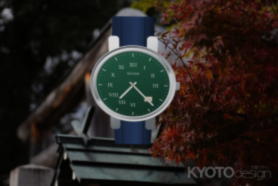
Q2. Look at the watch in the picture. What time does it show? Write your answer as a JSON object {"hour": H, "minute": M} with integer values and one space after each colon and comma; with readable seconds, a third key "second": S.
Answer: {"hour": 7, "minute": 23}
